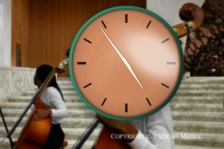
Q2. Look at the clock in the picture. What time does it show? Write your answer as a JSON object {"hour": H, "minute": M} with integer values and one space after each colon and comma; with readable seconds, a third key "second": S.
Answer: {"hour": 4, "minute": 54}
